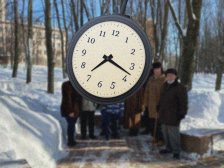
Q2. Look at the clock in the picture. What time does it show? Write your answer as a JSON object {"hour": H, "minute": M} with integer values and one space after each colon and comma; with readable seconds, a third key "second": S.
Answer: {"hour": 7, "minute": 18}
